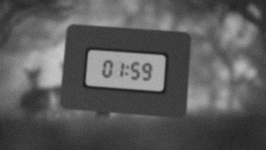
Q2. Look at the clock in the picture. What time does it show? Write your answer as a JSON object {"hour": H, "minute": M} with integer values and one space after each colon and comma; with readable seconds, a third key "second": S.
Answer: {"hour": 1, "minute": 59}
